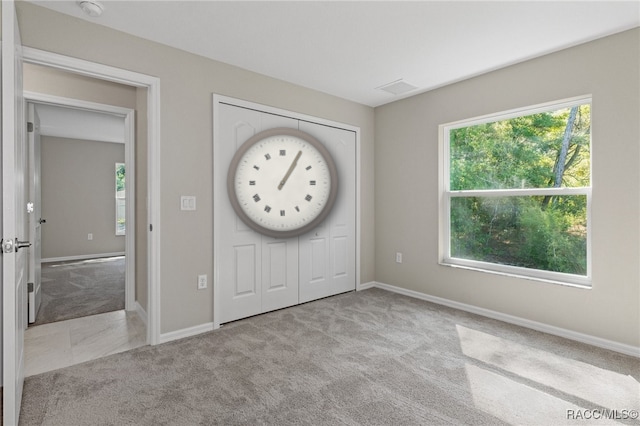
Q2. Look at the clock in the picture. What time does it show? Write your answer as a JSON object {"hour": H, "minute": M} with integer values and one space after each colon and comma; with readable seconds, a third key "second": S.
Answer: {"hour": 1, "minute": 5}
